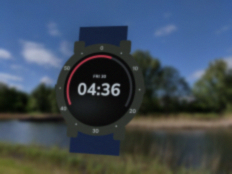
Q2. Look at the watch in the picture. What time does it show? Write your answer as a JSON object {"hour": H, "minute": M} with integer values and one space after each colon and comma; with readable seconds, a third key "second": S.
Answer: {"hour": 4, "minute": 36}
